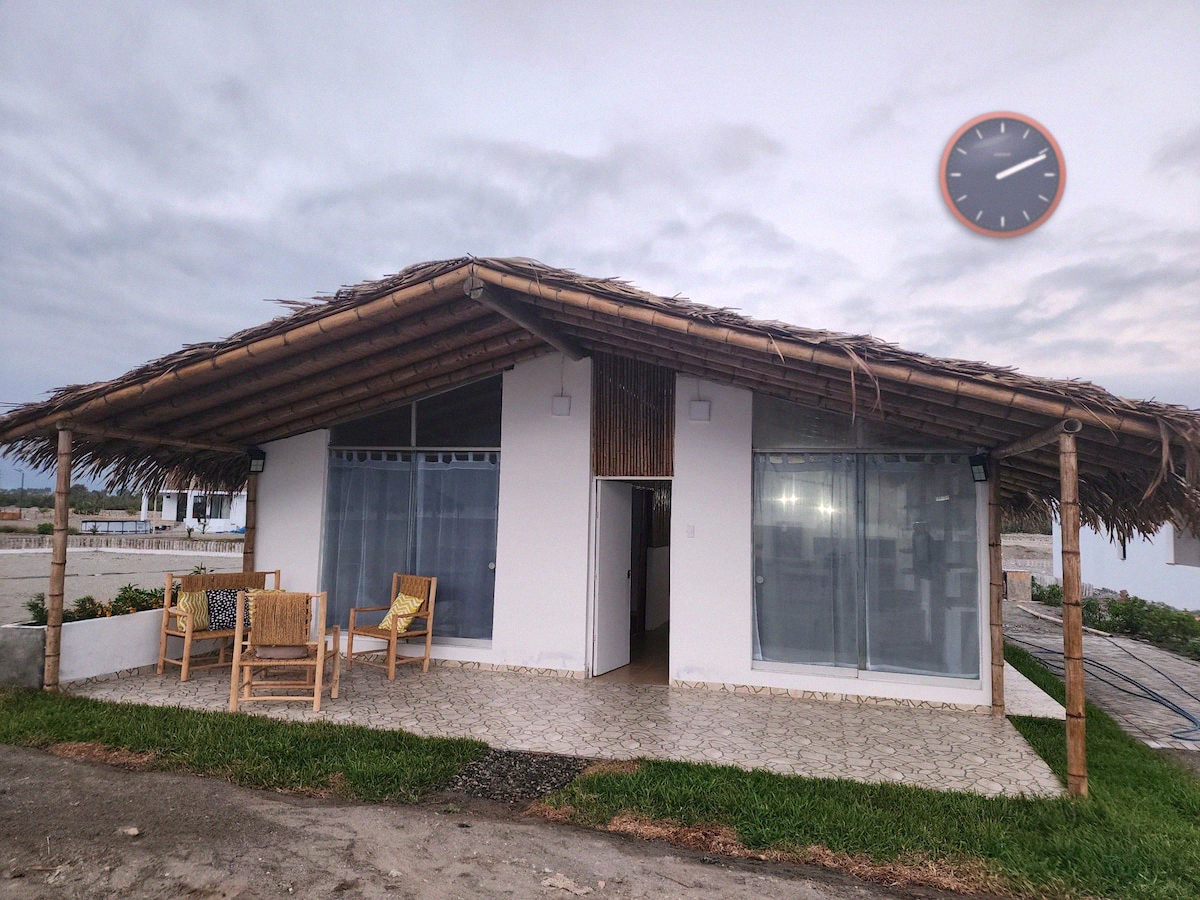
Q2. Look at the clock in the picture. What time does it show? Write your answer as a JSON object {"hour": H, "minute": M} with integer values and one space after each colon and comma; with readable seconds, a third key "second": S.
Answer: {"hour": 2, "minute": 11}
